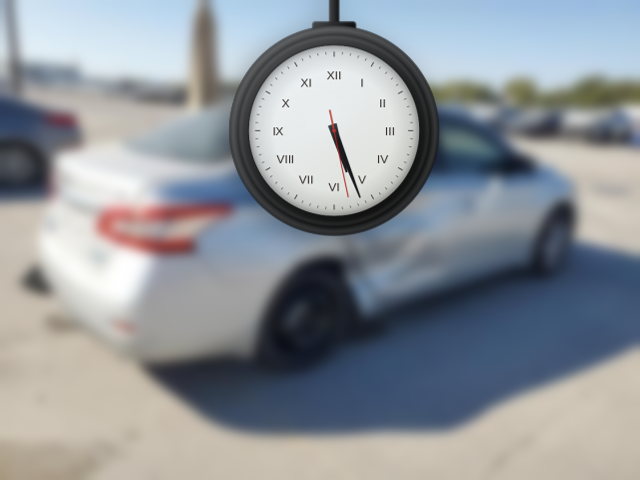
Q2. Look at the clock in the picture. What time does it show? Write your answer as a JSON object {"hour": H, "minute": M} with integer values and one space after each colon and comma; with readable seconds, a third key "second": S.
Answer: {"hour": 5, "minute": 26, "second": 28}
